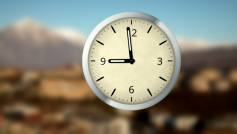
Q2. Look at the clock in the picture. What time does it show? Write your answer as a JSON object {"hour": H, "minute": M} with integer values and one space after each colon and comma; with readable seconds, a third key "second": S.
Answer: {"hour": 8, "minute": 59}
